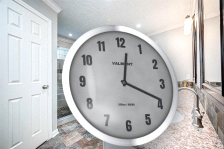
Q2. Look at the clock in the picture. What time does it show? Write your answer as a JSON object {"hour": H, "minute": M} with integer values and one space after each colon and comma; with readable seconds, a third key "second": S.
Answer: {"hour": 12, "minute": 19}
